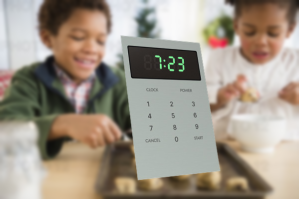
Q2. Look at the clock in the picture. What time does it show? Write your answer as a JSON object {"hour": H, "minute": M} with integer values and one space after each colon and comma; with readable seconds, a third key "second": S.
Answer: {"hour": 7, "minute": 23}
